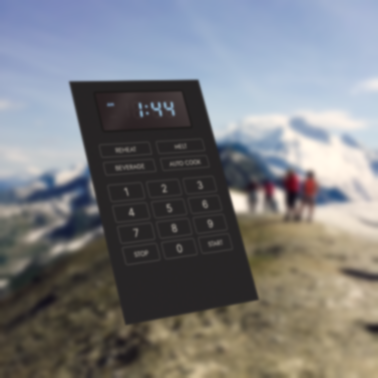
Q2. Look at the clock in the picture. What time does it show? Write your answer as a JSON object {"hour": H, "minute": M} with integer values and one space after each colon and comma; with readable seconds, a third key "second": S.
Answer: {"hour": 1, "minute": 44}
